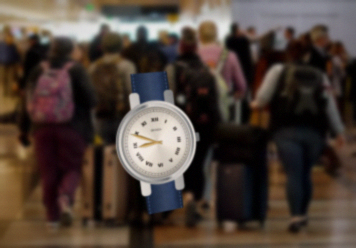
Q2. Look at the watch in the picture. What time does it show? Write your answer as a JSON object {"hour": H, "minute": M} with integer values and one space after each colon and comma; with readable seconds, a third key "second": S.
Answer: {"hour": 8, "minute": 49}
